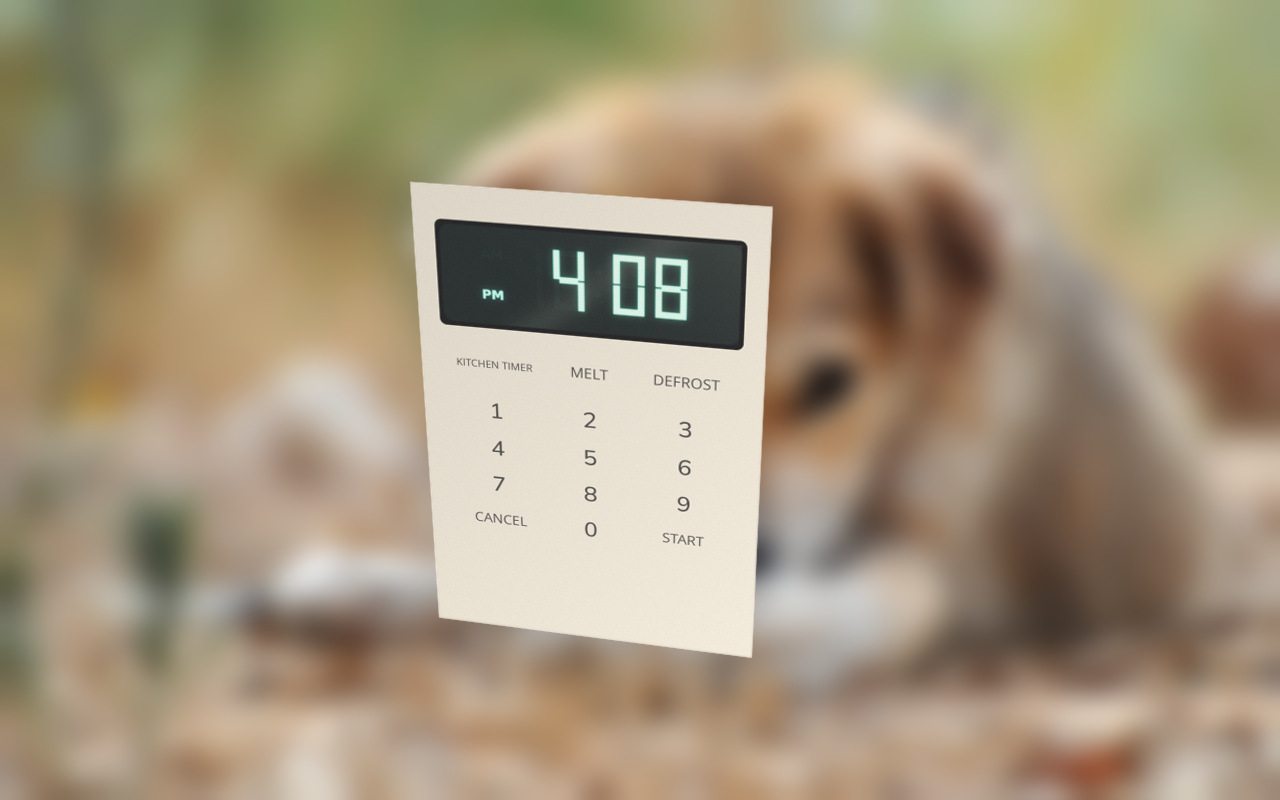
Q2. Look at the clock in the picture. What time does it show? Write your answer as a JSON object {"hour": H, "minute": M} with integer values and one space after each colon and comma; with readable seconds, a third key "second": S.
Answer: {"hour": 4, "minute": 8}
